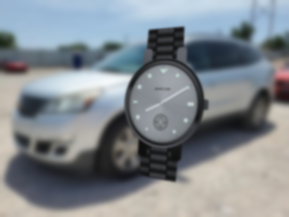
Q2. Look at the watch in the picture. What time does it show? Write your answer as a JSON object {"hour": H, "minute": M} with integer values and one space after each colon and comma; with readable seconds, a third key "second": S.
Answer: {"hour": 8, "minute": 10}
